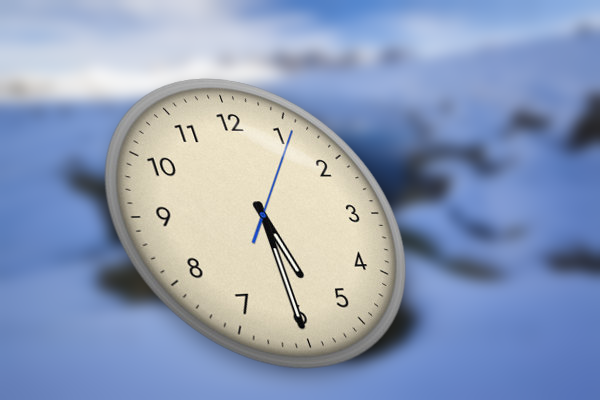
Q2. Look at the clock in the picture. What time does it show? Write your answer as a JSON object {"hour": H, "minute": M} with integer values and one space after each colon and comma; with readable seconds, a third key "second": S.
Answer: {"hour": 5, "minute": 30, "second": 6}
